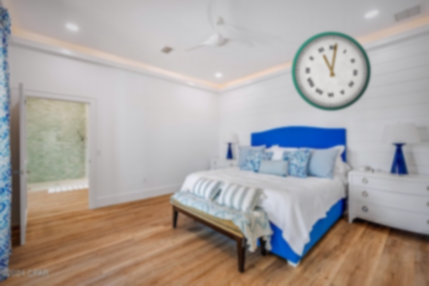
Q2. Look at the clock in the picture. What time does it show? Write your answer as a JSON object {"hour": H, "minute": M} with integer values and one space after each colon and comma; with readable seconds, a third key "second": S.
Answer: {"hour": 11, "minute": 1}
